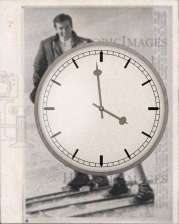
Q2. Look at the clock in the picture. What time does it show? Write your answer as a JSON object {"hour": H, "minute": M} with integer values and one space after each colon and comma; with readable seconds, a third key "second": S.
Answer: {"hour": 3, "minute": 59}
